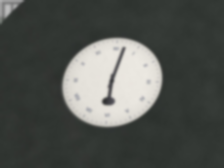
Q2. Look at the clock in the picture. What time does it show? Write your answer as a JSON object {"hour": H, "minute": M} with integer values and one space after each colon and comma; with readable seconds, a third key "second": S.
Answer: {"hour": 6, "minute": 2}
